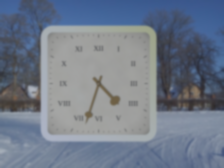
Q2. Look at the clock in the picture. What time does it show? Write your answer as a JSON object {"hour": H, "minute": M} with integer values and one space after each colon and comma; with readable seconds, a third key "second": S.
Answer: {"hour": 4, "minute": 33}
